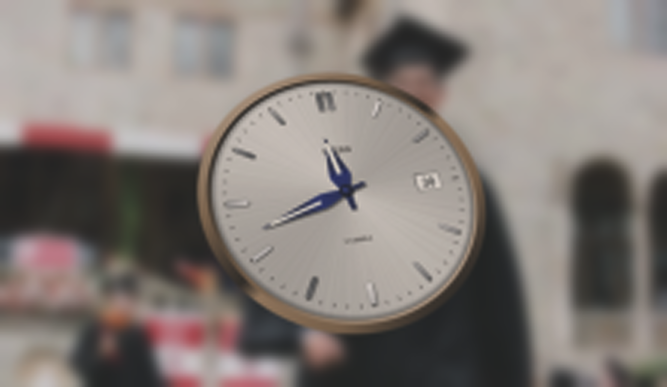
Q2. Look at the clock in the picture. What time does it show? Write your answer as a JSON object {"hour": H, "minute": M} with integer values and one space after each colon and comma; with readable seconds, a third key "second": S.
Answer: {"hour": 11, "minute": 42}
